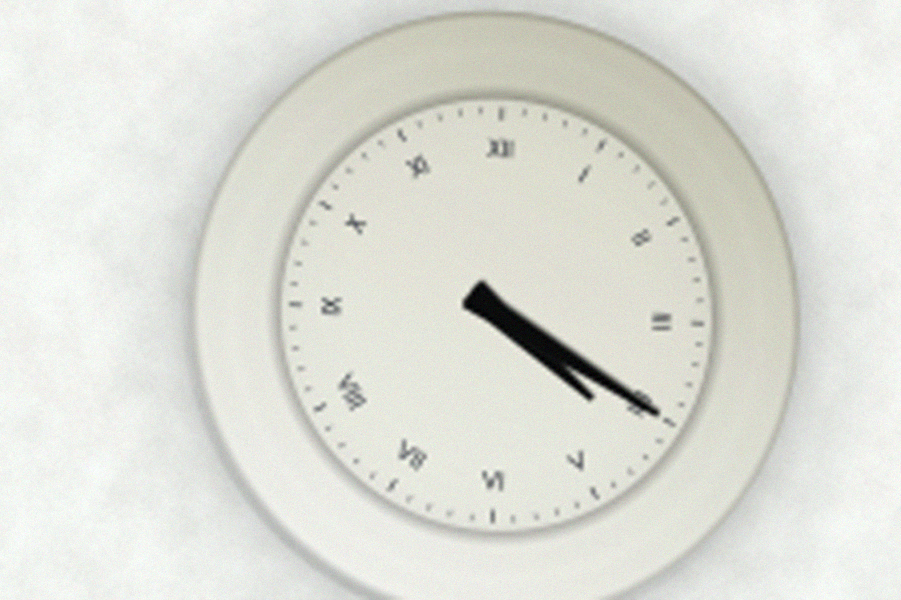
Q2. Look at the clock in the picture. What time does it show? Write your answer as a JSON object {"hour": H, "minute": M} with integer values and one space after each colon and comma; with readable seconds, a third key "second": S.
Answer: {"hour": 4, "minute": 20}
